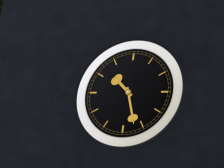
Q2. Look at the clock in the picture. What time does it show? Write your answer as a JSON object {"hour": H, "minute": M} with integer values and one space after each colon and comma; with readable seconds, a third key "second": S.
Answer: {"hour": 10, "minute": 27}
